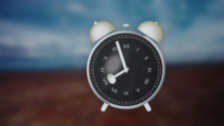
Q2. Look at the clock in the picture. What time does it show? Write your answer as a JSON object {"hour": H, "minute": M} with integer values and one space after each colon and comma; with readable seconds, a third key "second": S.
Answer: {"hour": 7, "minute": 57}
